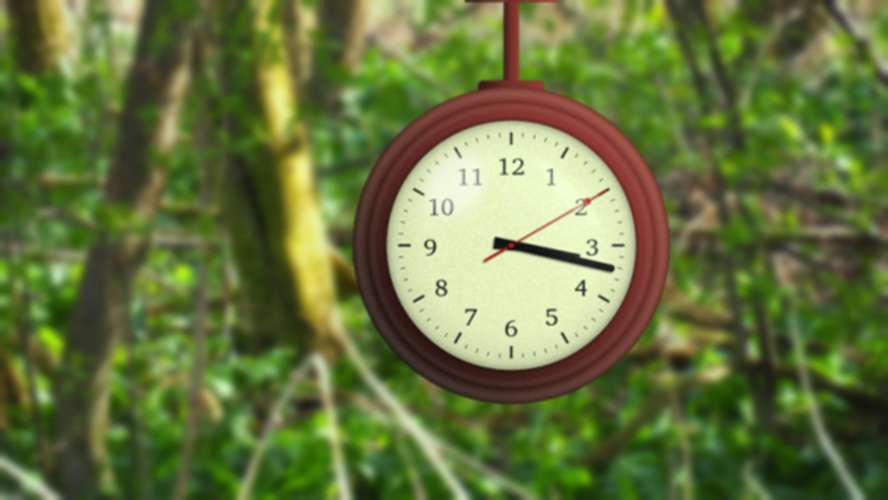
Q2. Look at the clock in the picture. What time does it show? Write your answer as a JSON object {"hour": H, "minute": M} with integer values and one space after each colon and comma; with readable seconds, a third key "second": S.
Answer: {"hour": 3, "minute": 17, "second": 10}
